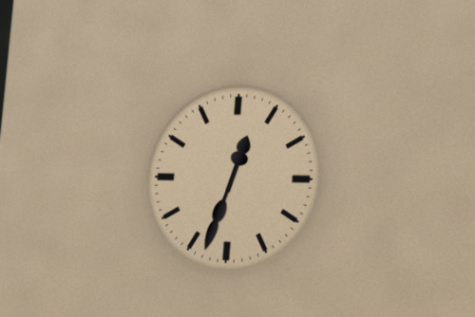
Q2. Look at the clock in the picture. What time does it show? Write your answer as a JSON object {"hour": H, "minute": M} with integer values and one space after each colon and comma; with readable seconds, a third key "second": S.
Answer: {"hour": 12, "minute": 33}
